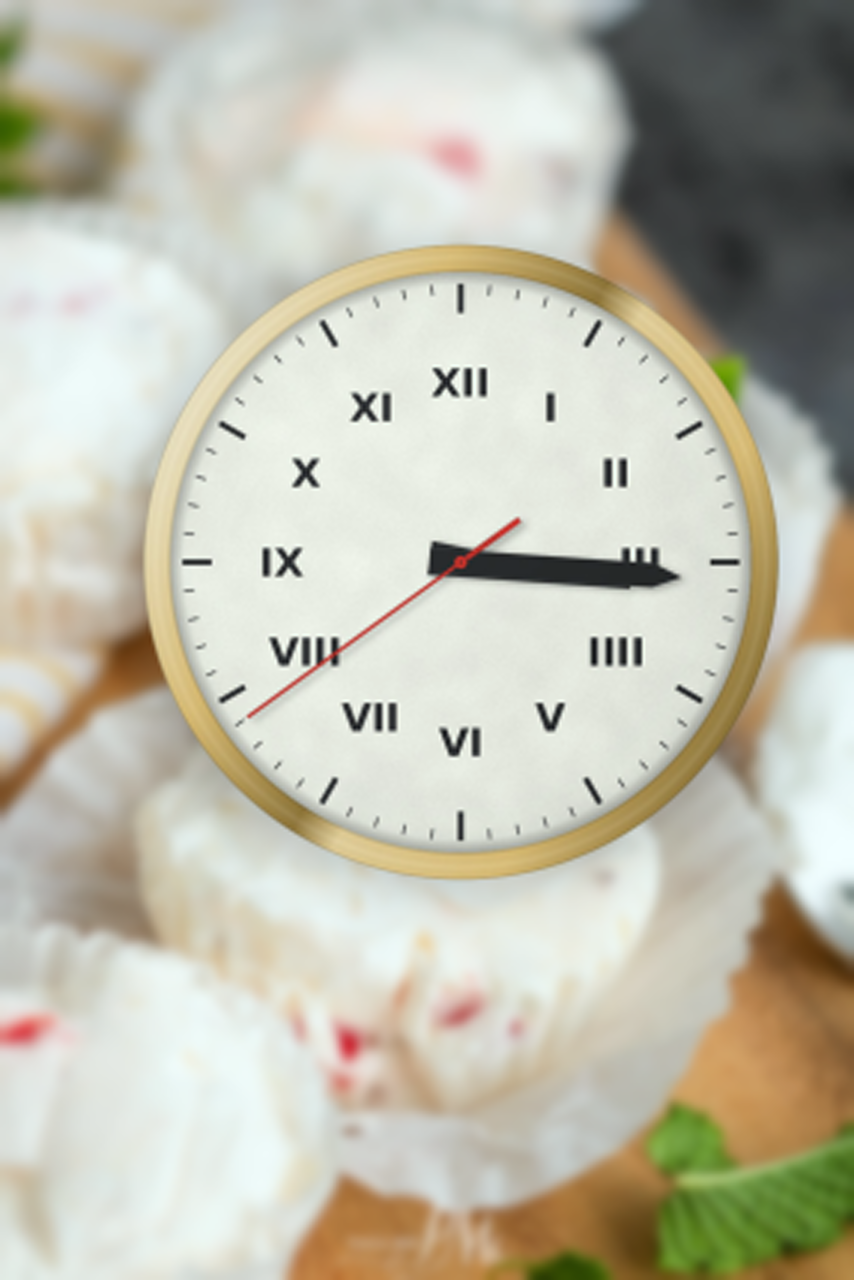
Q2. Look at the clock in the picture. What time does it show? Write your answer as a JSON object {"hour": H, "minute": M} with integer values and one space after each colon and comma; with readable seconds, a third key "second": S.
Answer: {"hour": 3, "minute": 15, "second": 39}
